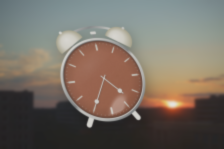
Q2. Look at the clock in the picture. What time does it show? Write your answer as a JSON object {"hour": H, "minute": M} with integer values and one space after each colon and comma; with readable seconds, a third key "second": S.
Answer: {"hour": 4, "minute": 35}
